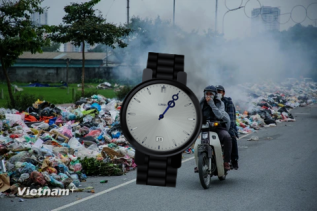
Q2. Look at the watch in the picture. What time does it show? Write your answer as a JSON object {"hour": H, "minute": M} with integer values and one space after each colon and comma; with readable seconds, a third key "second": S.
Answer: {"hour": 1, "minute": 5}
